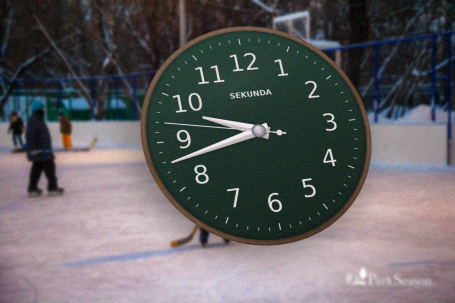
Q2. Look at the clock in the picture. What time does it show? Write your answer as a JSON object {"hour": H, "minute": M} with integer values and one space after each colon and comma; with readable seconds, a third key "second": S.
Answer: {"hour": 9, "minute": 42, "second": 47}
